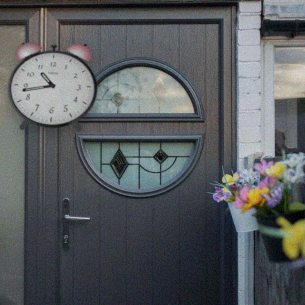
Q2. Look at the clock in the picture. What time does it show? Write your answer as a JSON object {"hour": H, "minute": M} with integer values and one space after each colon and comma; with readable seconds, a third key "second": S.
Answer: {"hour": 10, "minute": 43}
